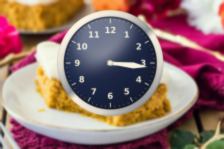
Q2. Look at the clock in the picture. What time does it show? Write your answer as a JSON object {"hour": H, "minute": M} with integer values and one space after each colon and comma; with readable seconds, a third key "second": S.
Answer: {"hour": 3, "minute": 16}
